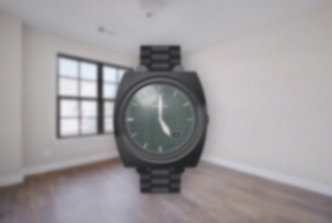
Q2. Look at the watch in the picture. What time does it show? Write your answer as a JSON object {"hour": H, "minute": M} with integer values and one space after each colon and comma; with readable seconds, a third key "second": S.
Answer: {"hour": 5, "minute": 0}
